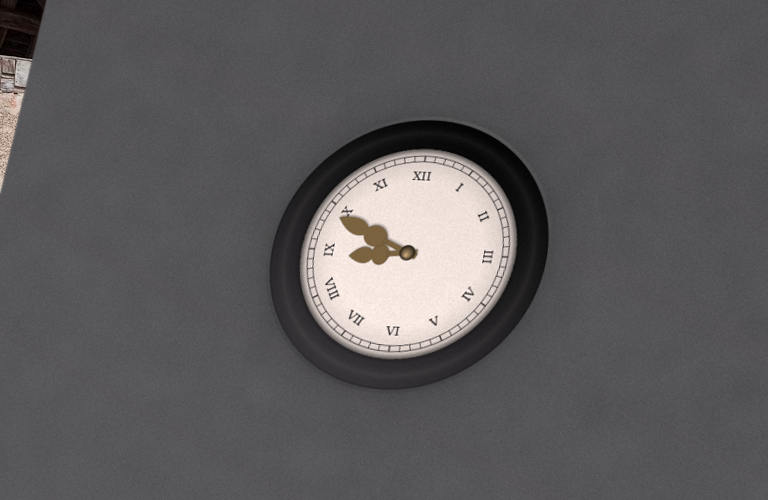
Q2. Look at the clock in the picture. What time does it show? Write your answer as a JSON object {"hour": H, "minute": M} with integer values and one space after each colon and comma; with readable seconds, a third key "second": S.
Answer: {"hour": 8, "minute": 49}
